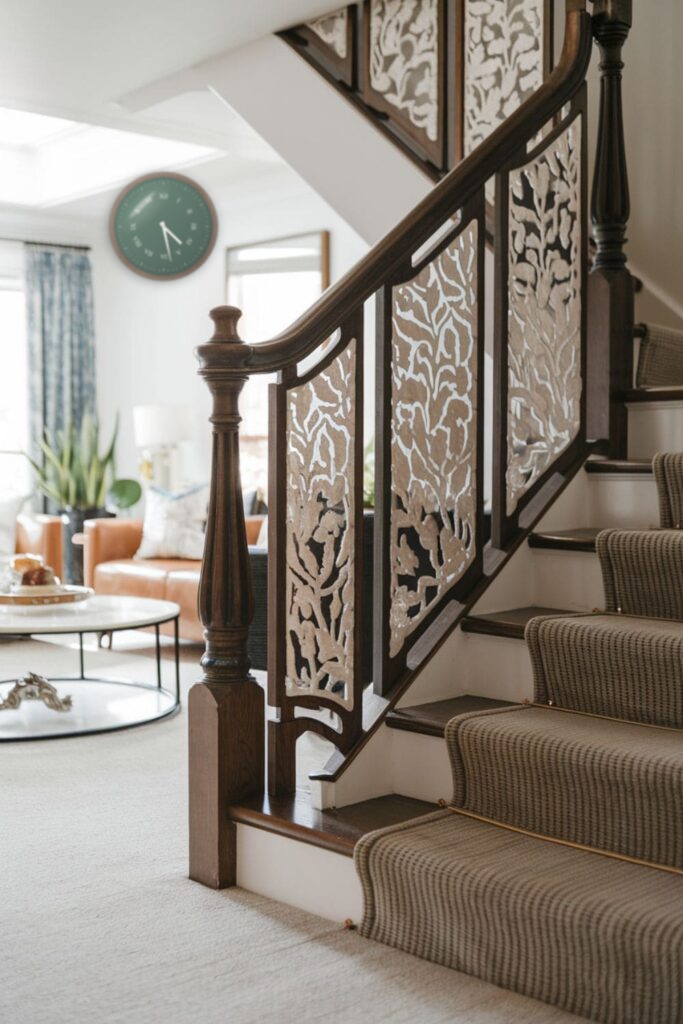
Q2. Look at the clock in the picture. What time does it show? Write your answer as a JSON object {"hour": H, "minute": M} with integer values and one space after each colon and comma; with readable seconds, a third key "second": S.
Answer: {"hour": 4, "minute": 28}
